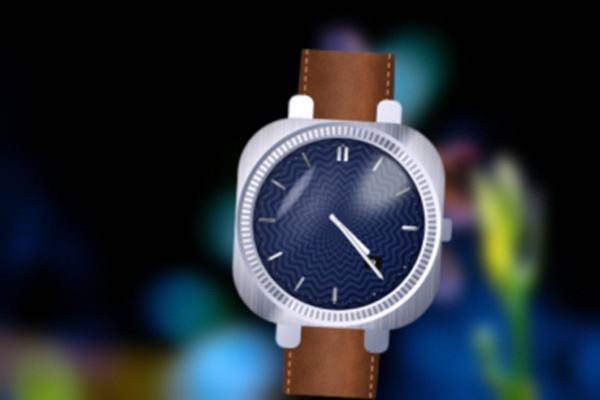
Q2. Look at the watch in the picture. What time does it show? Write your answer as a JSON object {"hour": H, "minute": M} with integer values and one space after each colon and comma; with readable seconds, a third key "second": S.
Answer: {"hour": 4, "minute": 23}
